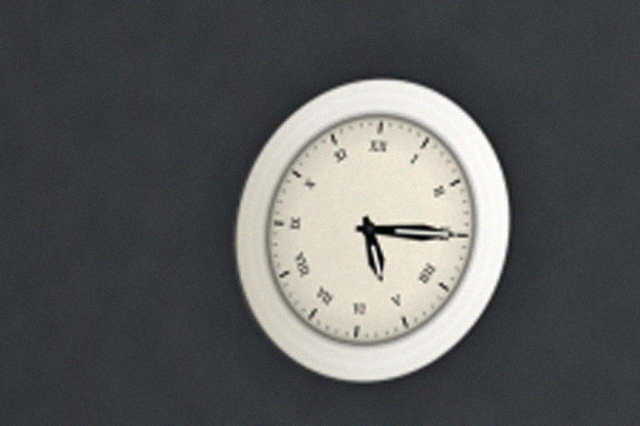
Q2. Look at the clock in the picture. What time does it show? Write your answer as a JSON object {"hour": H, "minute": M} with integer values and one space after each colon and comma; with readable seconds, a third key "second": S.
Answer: {"hour": 5, "minute": 15}
